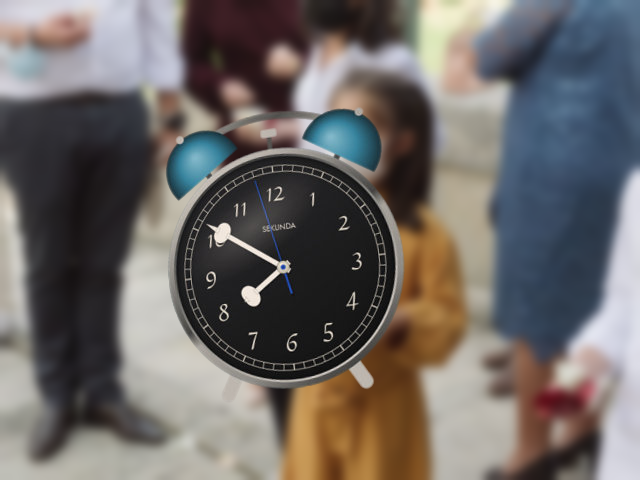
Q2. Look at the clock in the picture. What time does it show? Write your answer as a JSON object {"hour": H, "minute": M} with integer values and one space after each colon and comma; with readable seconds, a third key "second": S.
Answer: {"hour": 7, "minute": 50, "second": 58}
